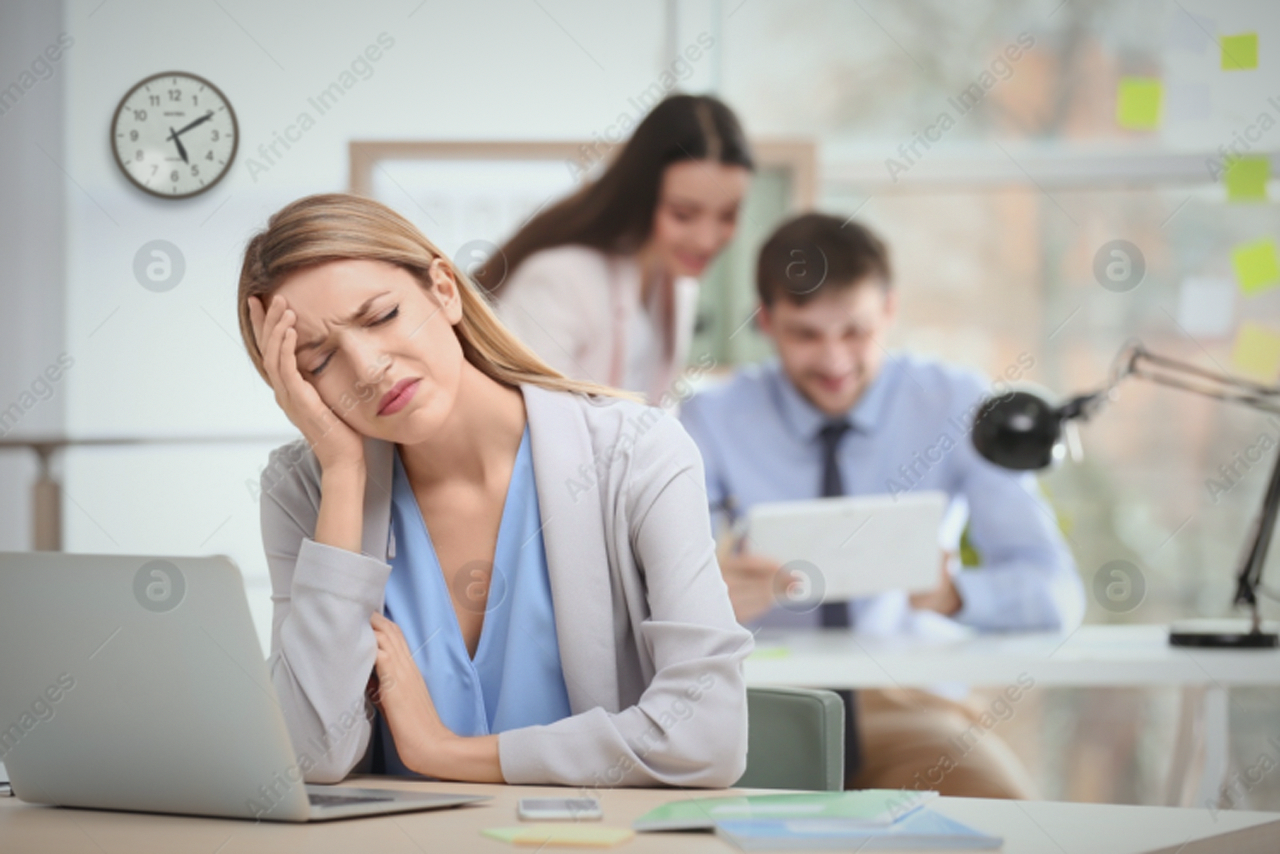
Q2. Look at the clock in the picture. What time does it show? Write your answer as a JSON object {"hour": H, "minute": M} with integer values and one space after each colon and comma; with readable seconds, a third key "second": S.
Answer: {"hour": 5, "minute": 10}
